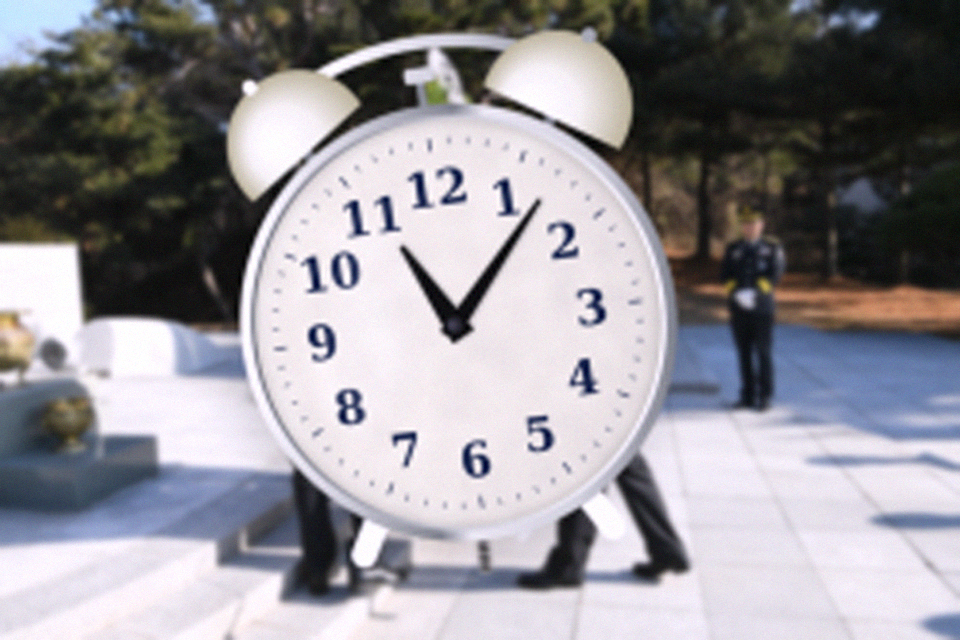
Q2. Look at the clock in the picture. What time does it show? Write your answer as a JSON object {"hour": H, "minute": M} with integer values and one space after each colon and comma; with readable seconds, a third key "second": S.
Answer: {"hour": 11, "minute": 7}
